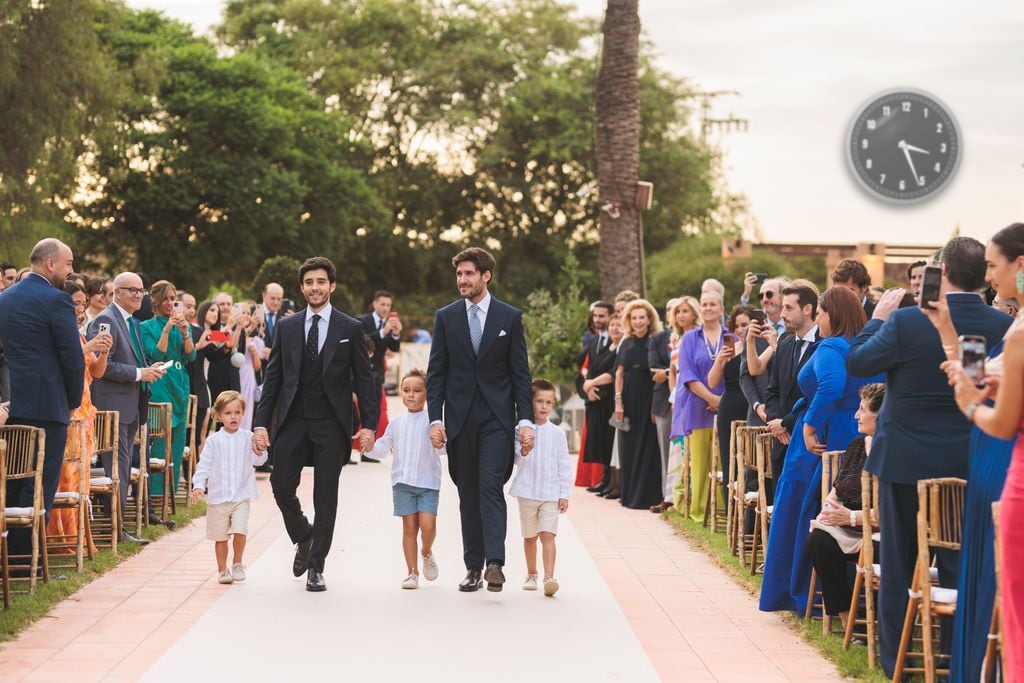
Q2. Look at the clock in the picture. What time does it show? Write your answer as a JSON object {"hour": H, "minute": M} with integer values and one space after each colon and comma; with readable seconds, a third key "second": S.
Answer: {"hour": 3, "minute": 26}
